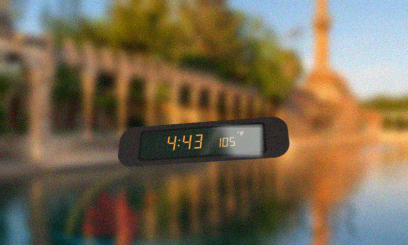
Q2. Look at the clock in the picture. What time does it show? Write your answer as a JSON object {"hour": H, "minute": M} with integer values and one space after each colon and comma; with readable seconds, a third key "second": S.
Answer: {"hour": 4, "minute": 43}
